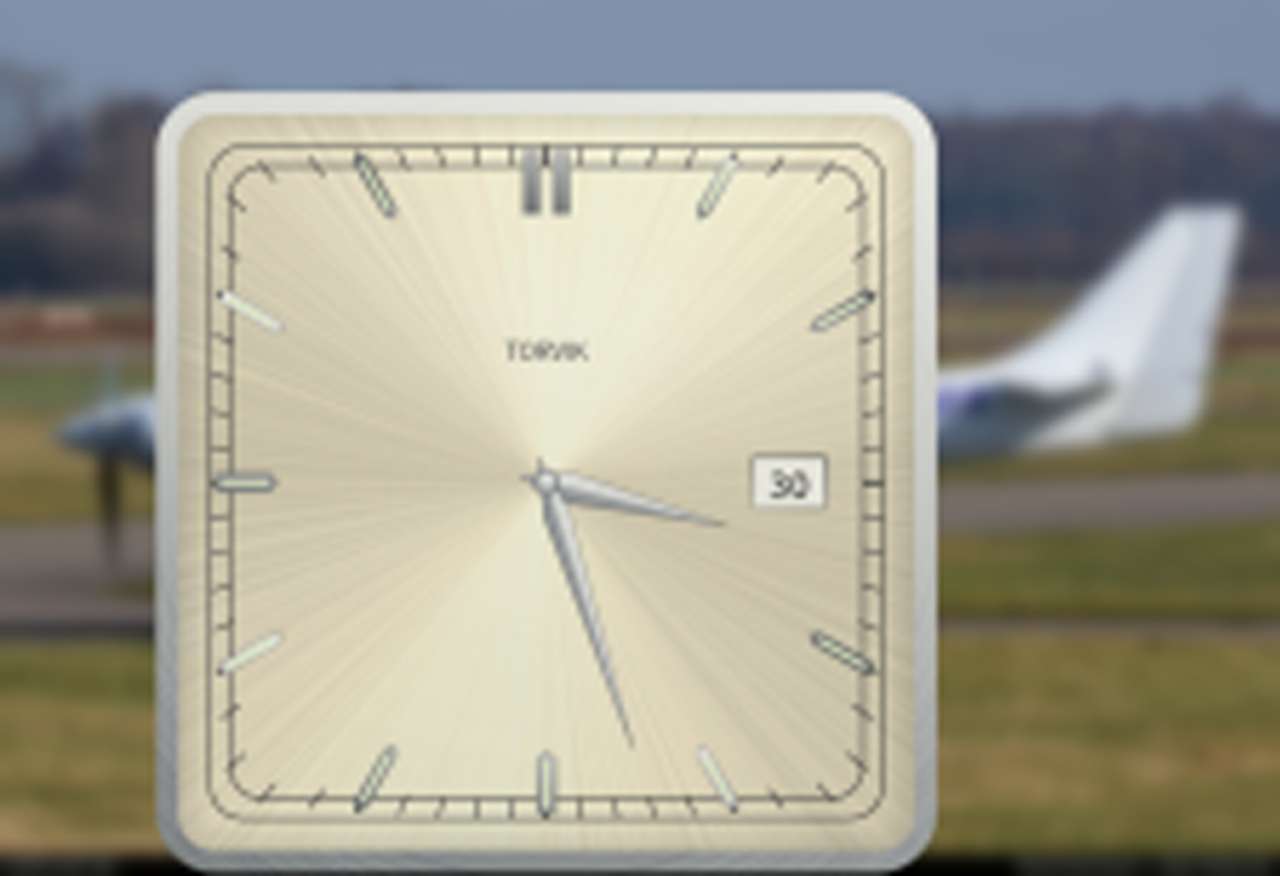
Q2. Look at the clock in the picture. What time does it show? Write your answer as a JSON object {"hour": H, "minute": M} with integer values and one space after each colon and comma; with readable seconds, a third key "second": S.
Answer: {"hour": 3, "minute": 27}
